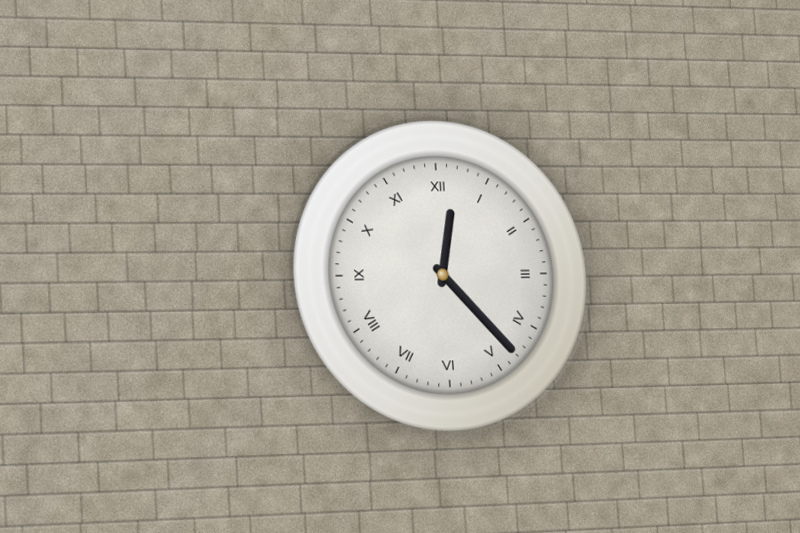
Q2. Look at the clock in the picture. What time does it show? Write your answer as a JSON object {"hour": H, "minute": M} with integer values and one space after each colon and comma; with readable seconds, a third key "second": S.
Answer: {"hour": 12, "minute": 23}
